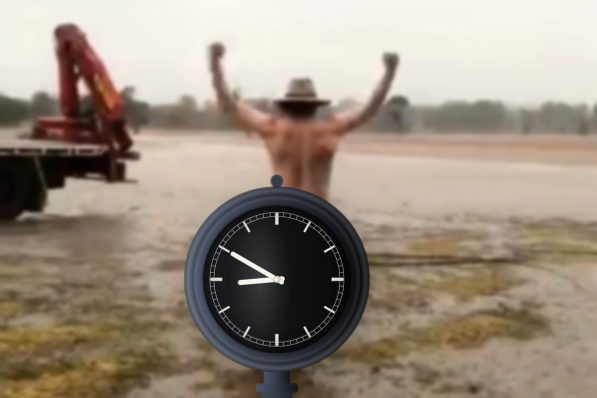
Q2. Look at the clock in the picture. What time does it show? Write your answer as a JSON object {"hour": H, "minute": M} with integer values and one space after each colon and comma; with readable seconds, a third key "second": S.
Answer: {"hour": 8, "minute": 50}
